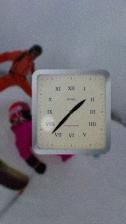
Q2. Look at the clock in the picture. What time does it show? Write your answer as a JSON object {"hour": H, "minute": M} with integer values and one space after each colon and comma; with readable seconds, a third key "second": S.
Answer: {"hour": 1, "minute": 37}
